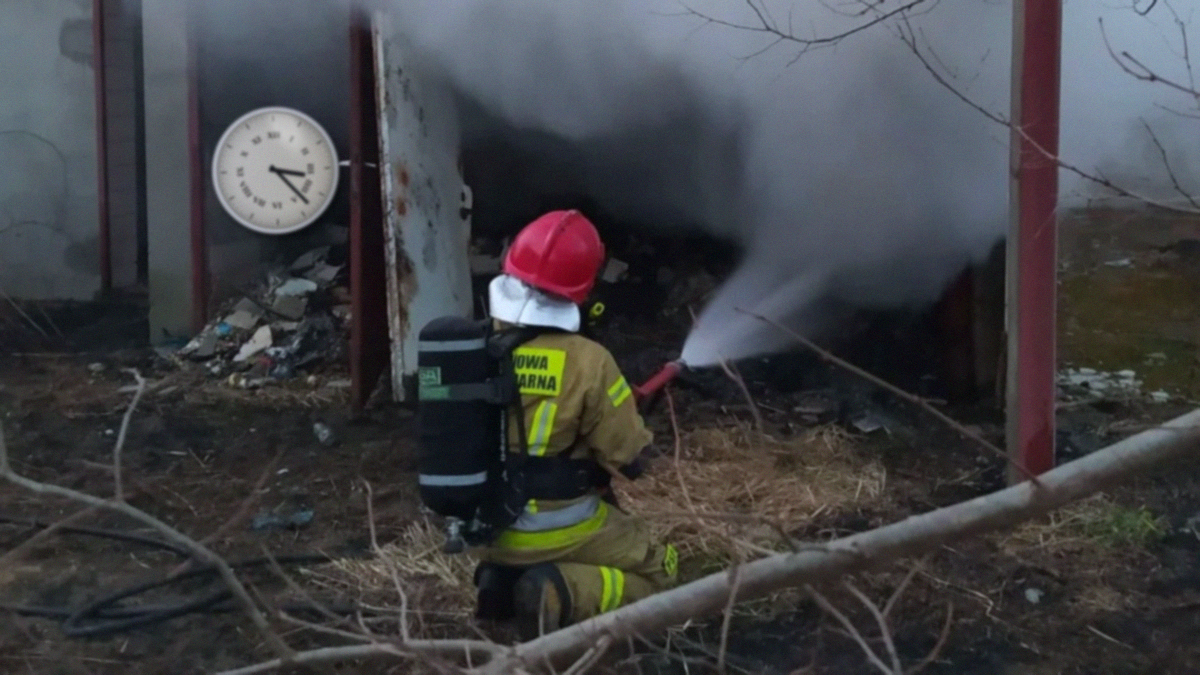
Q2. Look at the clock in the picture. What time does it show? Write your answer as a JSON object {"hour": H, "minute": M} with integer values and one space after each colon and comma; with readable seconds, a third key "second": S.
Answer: {"hour": 3, "minute": 23}
